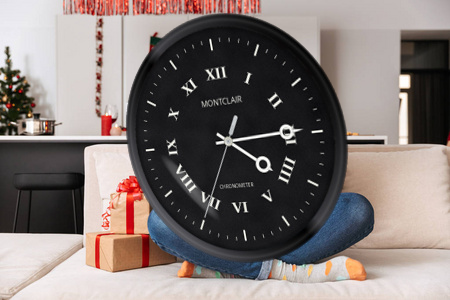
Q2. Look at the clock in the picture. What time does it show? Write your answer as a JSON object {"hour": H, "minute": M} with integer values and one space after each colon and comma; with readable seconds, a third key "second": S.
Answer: {"hour": 4, "minute": 14, "second": 35}
